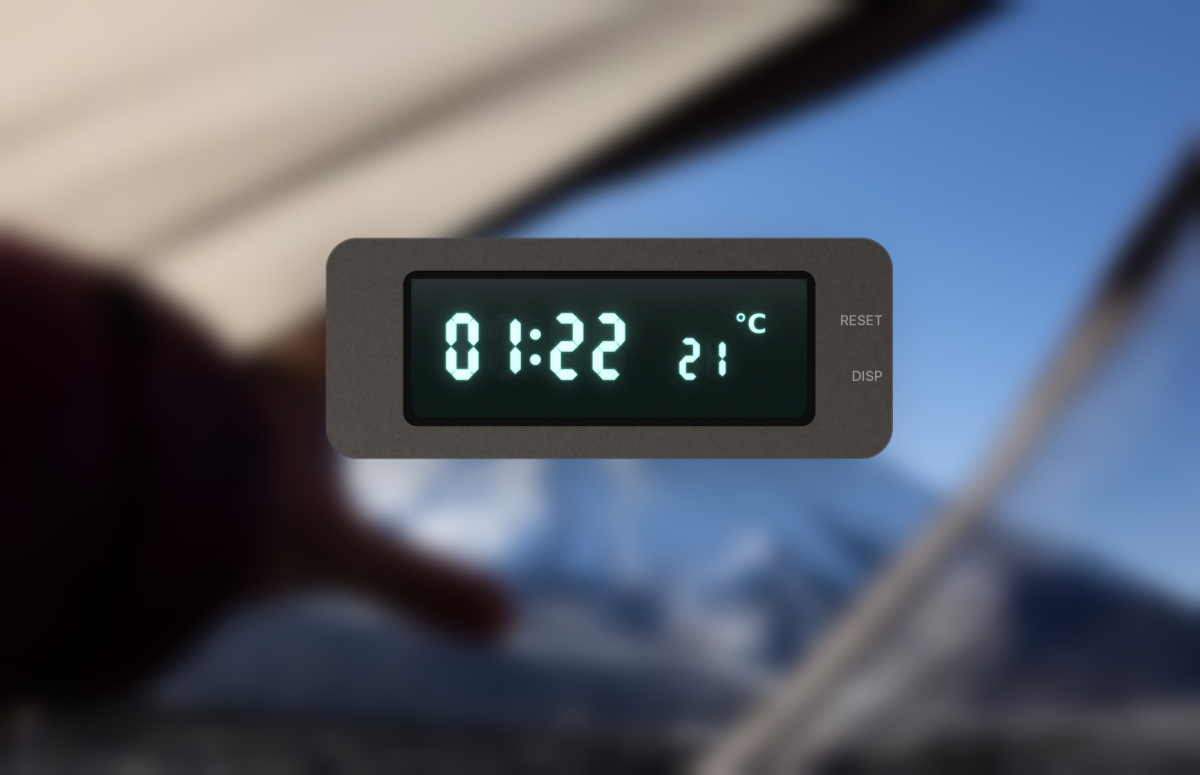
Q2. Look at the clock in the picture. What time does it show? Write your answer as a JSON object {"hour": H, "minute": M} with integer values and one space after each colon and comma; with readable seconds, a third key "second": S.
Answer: {"hour": 1, "minute": 22}
